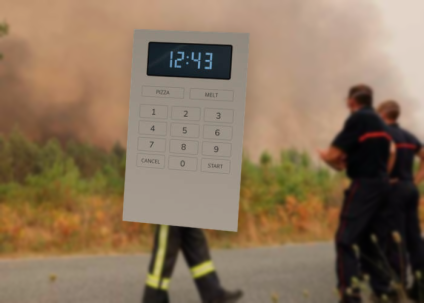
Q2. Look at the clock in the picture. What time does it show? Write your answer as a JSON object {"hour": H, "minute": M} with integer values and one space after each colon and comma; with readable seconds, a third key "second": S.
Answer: {"hour": 12, "minute": 43}
